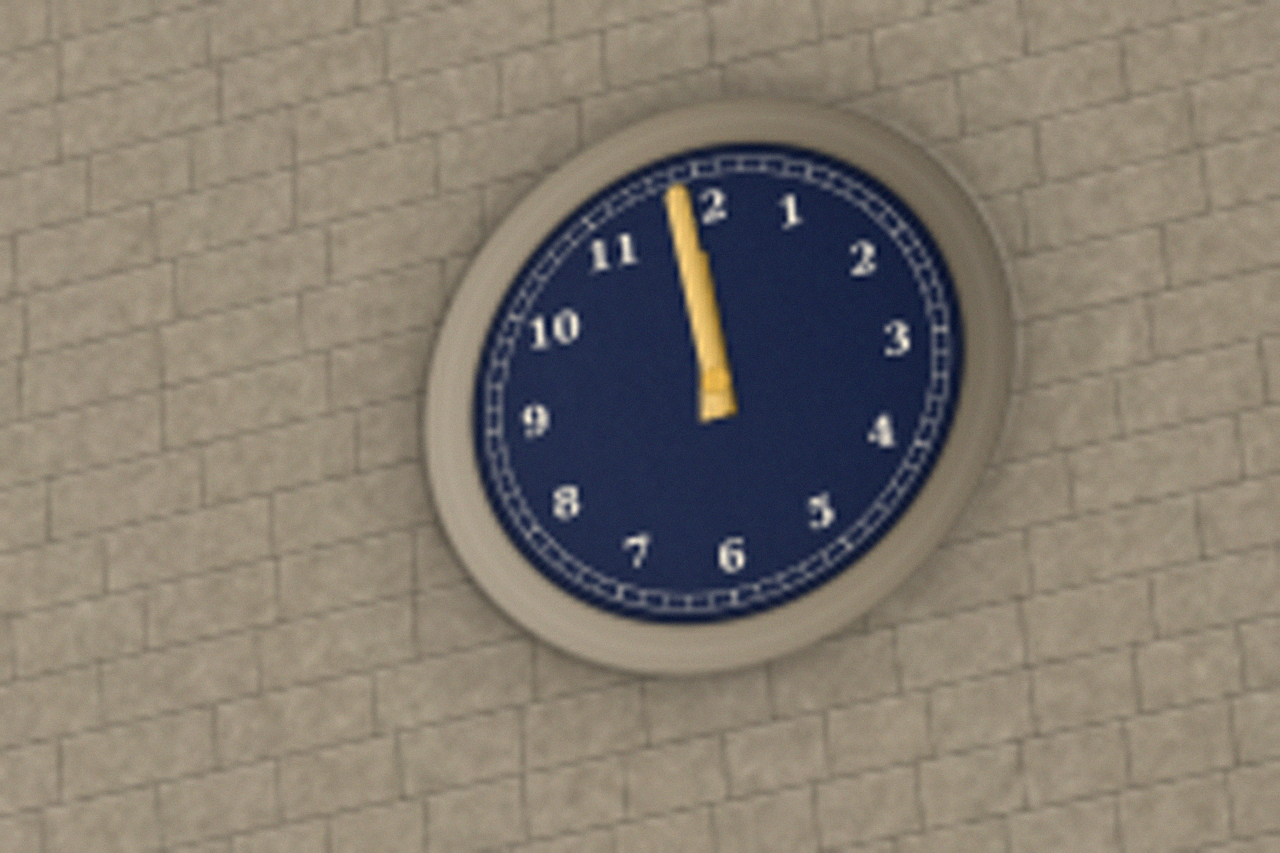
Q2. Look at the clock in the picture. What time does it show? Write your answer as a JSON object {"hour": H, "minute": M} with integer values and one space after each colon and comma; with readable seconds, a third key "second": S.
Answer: {"hour": 11, "minute": 59}
